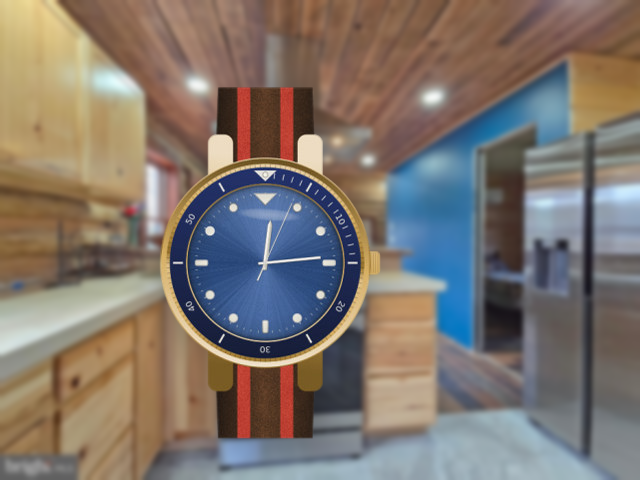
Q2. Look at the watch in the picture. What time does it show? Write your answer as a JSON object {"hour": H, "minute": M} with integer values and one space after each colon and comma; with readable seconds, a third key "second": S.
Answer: {"hour": 12, "minute": 14, "second": 4}
